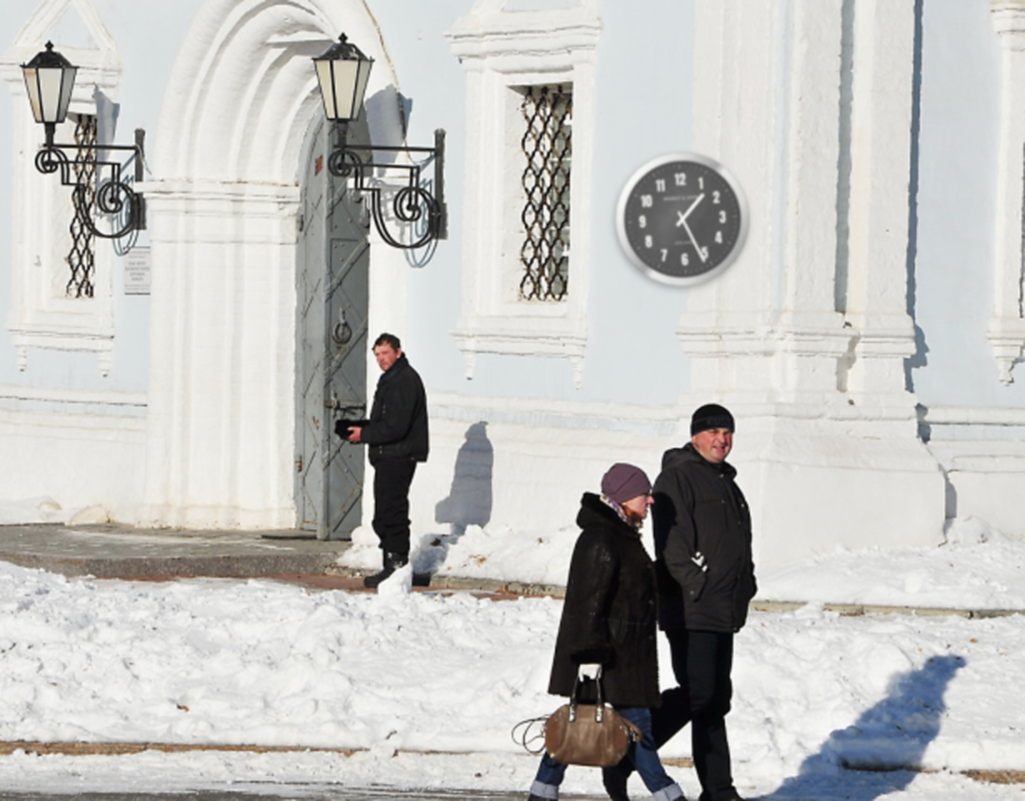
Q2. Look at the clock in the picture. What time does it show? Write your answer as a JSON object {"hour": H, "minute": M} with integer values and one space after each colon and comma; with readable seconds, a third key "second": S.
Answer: {"hour": 1, "minute": 26}
